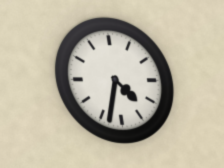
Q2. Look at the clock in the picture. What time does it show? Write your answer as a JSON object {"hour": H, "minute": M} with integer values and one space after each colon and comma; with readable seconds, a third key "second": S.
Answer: {"hour": 4, "minute": 33}
